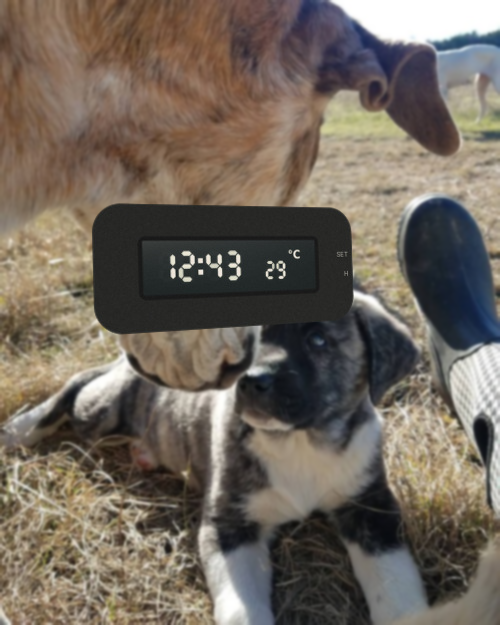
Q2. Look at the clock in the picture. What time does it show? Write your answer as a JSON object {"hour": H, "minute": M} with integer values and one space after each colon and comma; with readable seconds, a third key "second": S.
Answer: {"hour": 12, "minute": 43}
